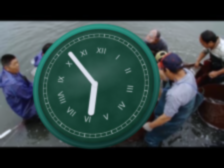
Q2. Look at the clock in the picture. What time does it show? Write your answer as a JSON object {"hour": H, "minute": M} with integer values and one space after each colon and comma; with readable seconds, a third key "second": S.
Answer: {"hour": 5, "minute": 52}
